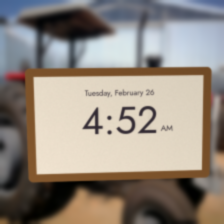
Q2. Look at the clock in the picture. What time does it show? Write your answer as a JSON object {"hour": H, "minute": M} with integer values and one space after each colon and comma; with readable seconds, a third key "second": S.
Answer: {"hour": 4, "minute": 52}
